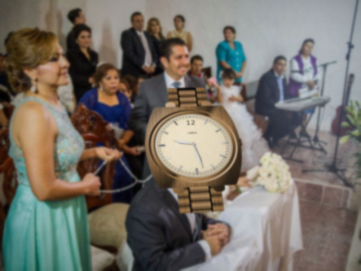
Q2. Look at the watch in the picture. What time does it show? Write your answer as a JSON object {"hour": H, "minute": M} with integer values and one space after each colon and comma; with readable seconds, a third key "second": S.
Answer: {"hour": 9, "minute": 28}
